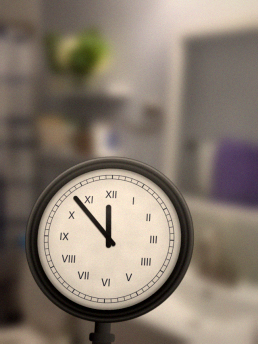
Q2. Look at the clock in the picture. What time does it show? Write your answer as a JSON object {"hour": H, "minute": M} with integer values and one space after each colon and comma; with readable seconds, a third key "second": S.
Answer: {"hour": 11, "minute": 53}
